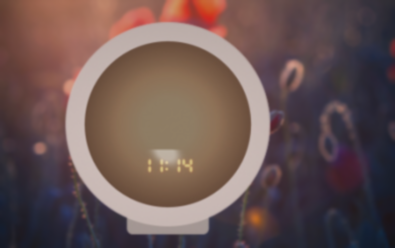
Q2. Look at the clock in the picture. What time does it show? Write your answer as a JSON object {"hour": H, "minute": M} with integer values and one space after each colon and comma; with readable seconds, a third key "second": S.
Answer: {"hour": 11, "minute": 14}
